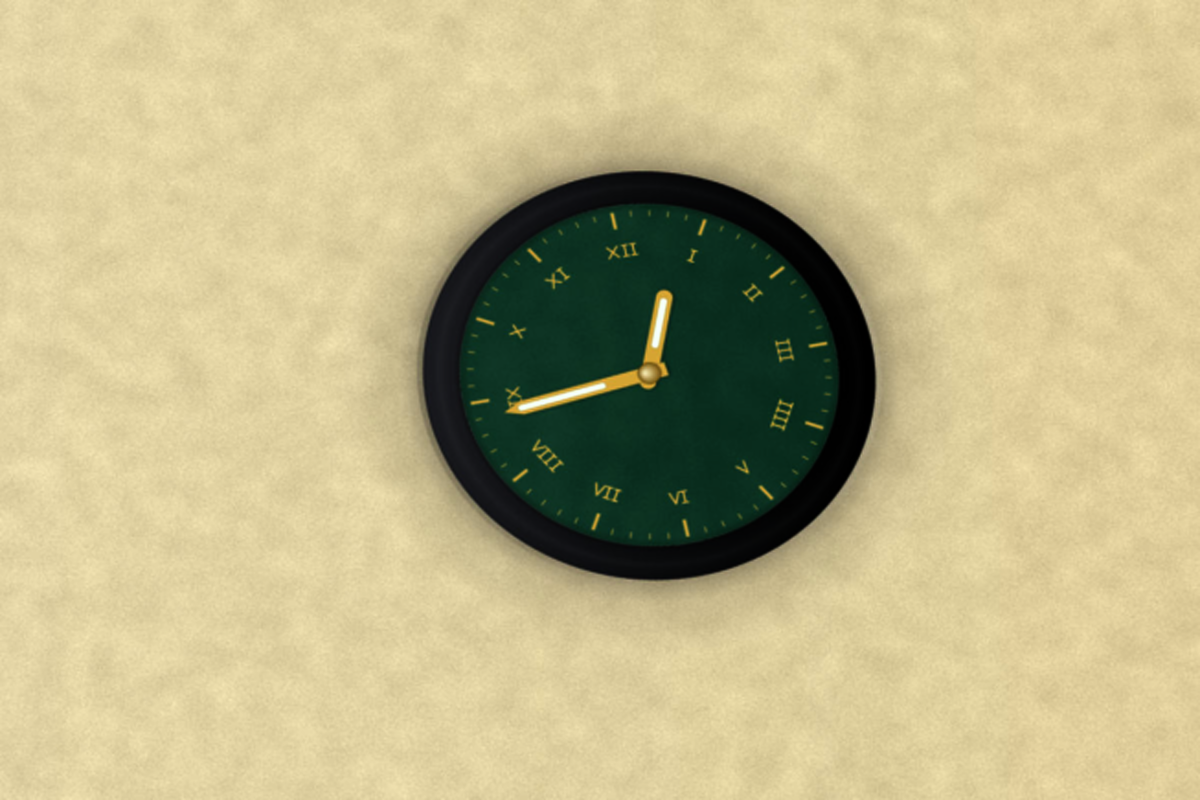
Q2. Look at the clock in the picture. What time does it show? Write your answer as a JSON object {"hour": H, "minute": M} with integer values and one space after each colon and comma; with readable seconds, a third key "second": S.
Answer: {"hour": 12, "minute": 44}
